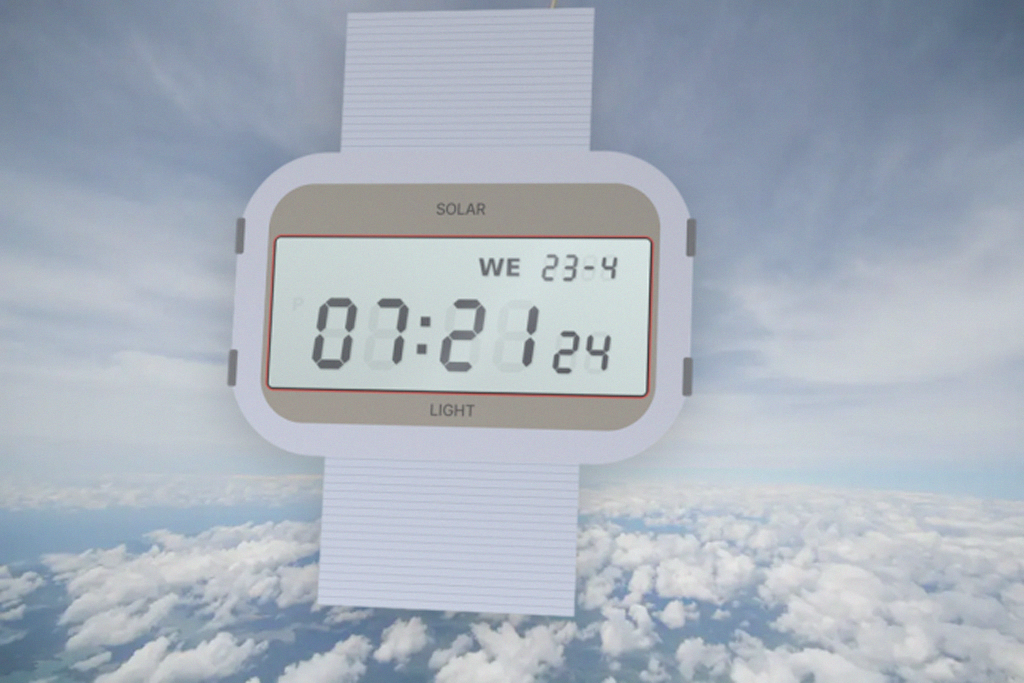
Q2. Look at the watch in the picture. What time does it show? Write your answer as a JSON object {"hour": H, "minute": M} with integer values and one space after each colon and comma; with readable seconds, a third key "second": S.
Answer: {"hour": 7, "minute": 21, "second": 24}
